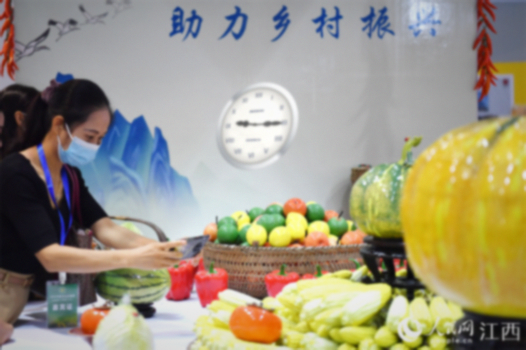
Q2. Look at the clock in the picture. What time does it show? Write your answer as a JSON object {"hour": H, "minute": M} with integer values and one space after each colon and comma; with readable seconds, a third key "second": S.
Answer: {"hour": 9, "minute": 15}
